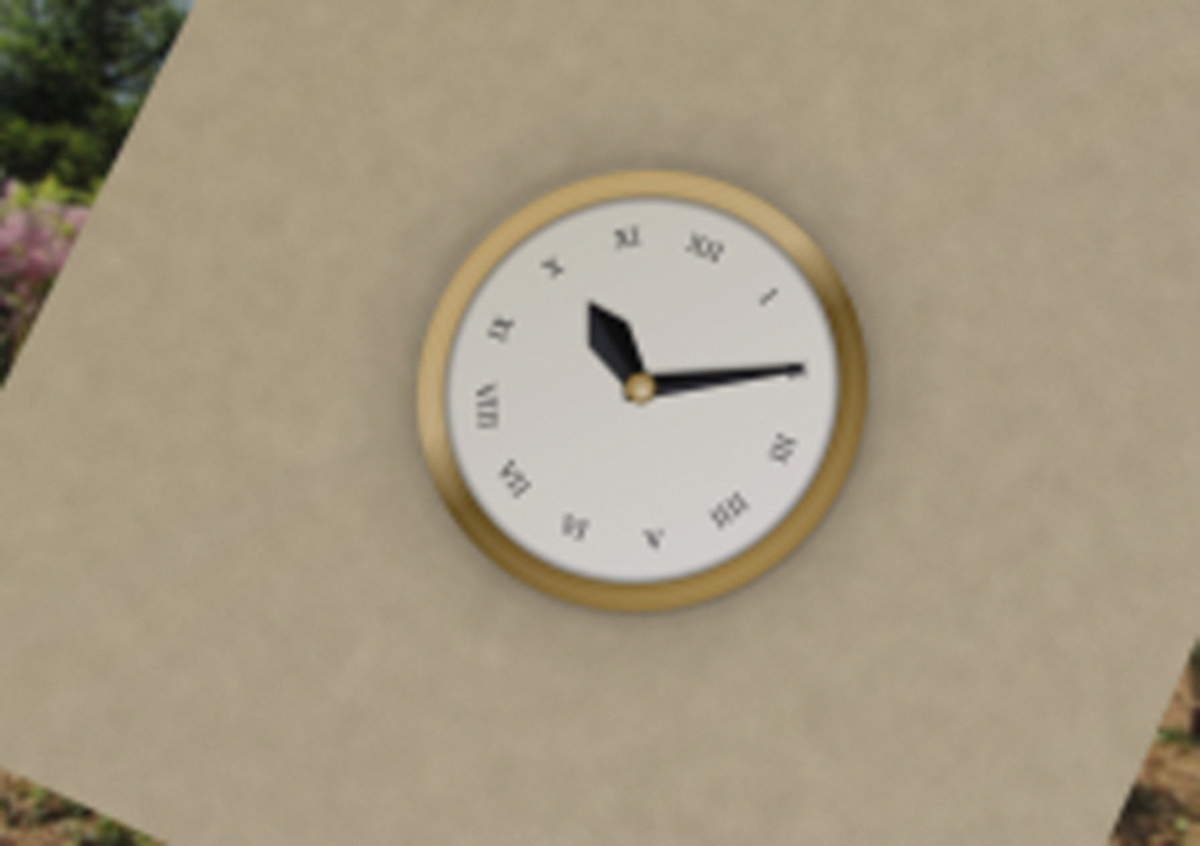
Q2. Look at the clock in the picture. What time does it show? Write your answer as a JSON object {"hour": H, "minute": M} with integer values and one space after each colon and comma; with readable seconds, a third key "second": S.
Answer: {"hour": 10, "minute": 10}
